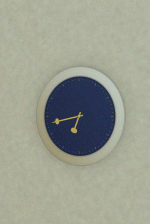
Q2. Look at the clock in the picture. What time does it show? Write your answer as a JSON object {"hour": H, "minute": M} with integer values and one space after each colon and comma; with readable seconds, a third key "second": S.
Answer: {"hour": 6, "minute": 43}
